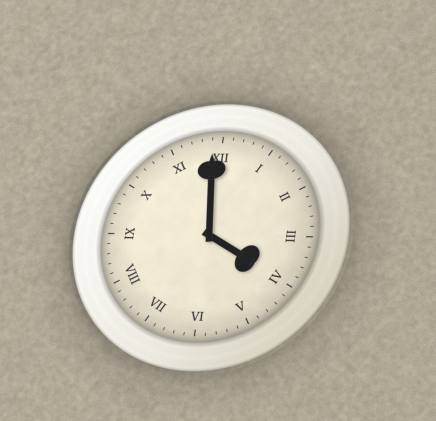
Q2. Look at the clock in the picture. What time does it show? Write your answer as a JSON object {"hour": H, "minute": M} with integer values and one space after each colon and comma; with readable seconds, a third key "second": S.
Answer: {"hour": 3, "minute": 59}
